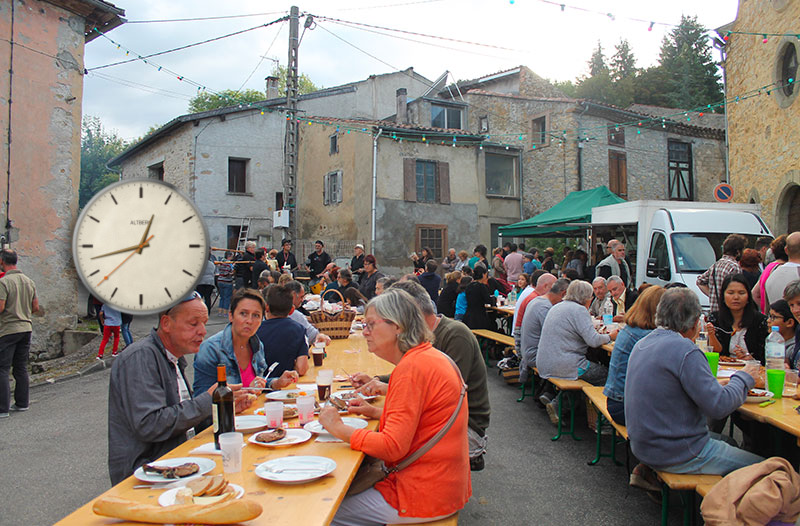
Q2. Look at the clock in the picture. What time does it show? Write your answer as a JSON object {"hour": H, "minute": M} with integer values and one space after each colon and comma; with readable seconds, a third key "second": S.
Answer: {"hour": 12, "minute": 42, "second": 38}
